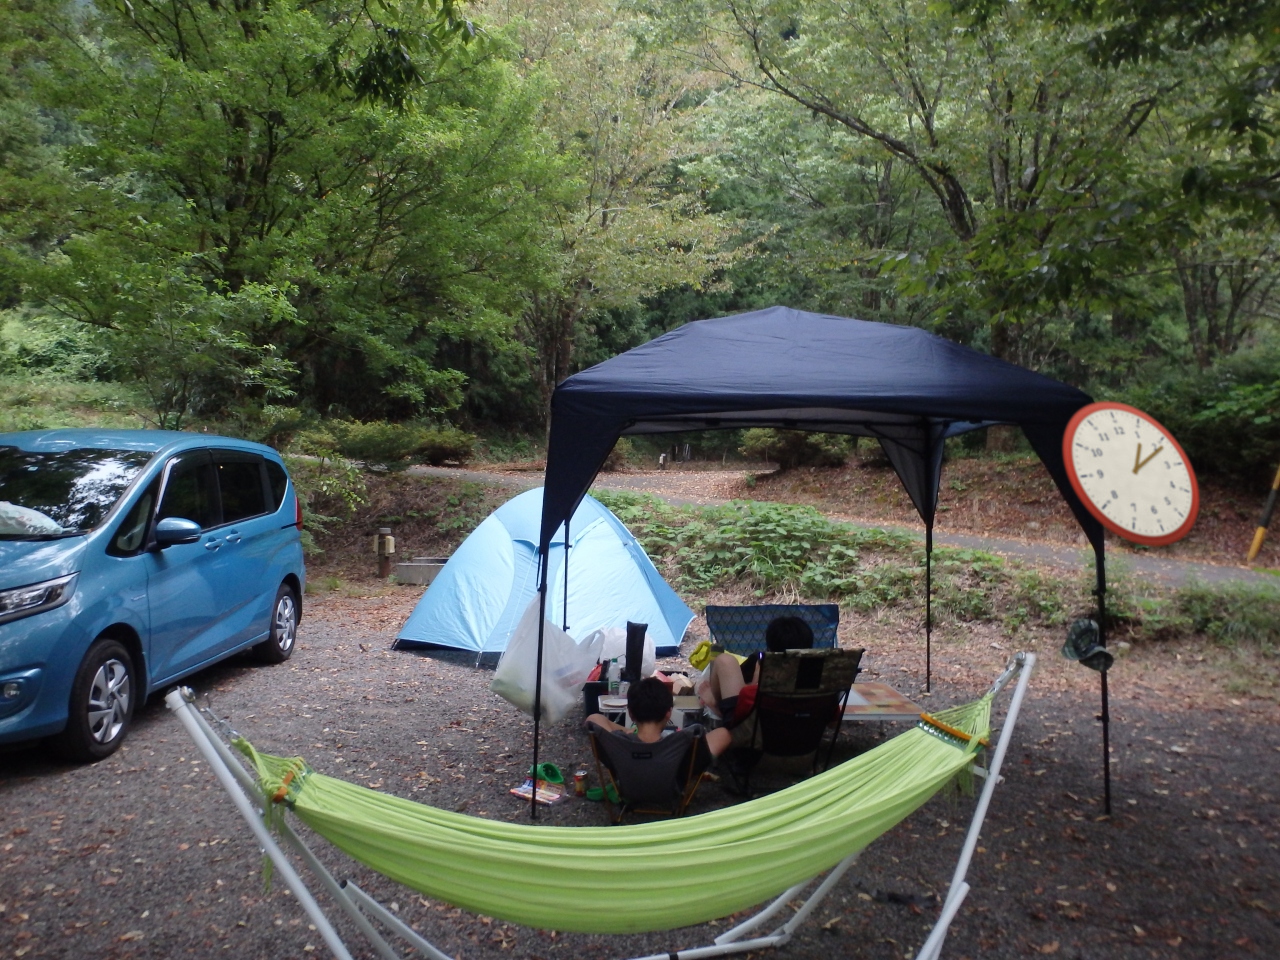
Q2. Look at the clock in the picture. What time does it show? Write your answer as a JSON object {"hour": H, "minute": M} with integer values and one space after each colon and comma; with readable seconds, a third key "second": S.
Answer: {"hour": 1, "minute": 11}
